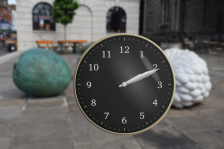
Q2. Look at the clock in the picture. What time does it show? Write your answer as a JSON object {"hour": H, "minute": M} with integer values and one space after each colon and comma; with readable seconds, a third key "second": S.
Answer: {"hour": 2, "minute": 11}
